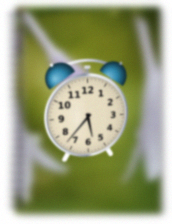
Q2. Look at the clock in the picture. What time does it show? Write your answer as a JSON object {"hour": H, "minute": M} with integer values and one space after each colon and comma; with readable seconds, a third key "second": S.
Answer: {"hour": 5, "minute": 37}
